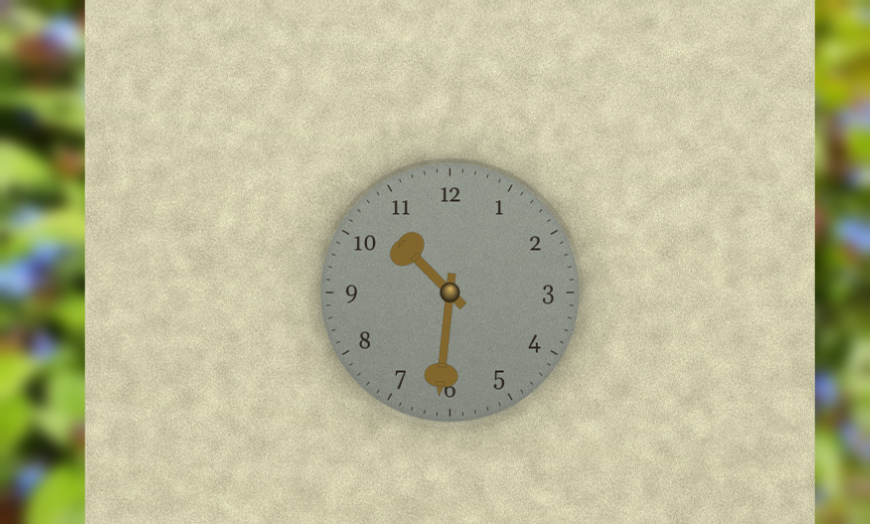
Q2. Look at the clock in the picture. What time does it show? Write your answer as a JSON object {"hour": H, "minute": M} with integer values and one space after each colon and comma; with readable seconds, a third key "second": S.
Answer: {"hour": 10, "minute": 31}
